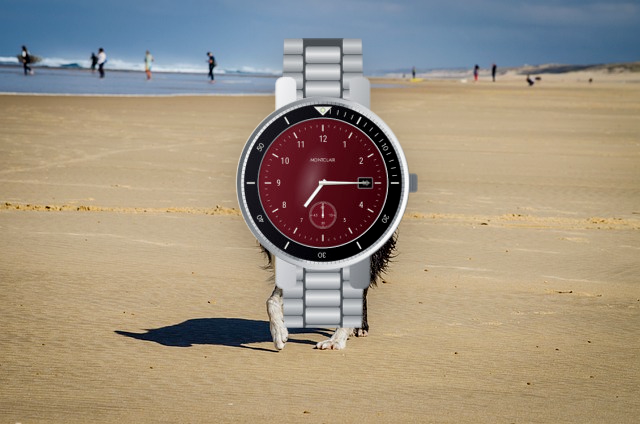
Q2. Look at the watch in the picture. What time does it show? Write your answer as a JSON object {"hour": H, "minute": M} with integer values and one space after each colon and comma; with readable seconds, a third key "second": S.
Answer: {"hour": 7, "minute": 15}
